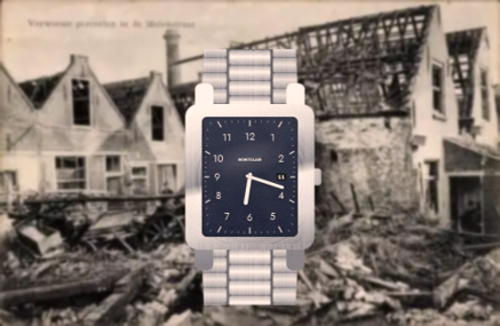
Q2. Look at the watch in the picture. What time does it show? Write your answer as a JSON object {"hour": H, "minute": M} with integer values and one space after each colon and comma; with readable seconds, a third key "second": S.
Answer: {"hour": 6, "minute": 18}
